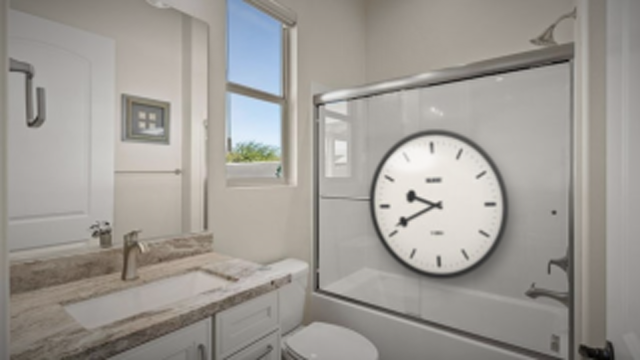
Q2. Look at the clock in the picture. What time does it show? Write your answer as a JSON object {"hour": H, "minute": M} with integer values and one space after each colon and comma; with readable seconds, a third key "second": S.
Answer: {"hour": 9, "minute": 41}
